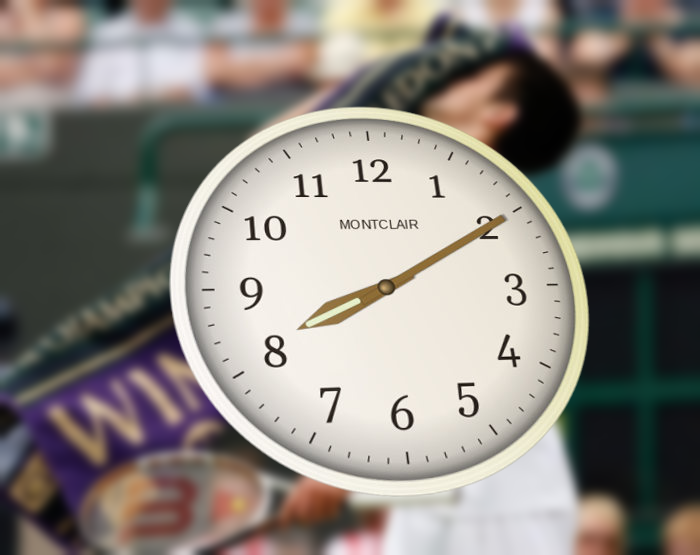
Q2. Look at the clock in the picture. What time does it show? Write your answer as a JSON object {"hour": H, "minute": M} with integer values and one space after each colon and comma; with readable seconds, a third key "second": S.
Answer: {"hour": 8, "minute": 10}
